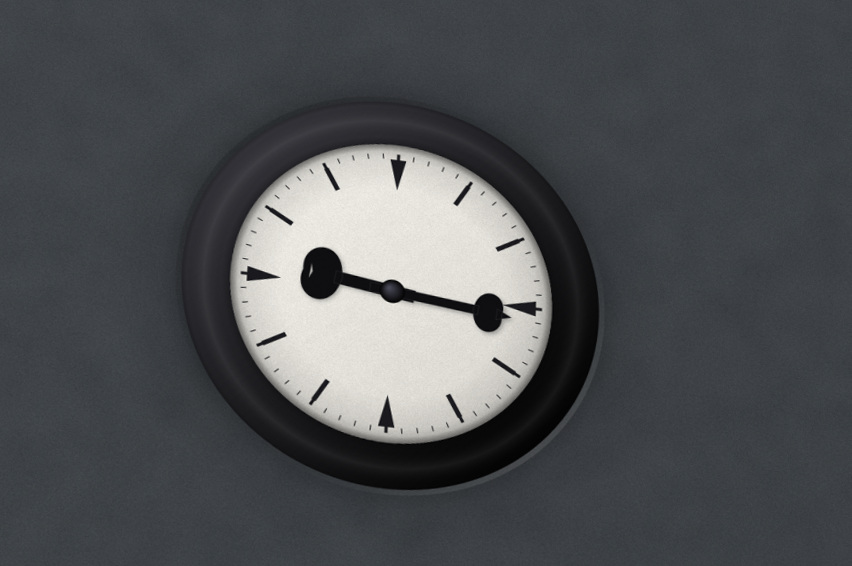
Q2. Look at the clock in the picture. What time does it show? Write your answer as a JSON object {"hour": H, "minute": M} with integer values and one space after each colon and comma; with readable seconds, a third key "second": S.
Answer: {"hour": 9, "minute": 16}
